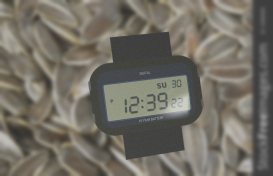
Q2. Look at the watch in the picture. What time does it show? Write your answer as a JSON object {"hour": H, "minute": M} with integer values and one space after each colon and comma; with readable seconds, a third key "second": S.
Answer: {"hour": 12, "minute": 39, "second": 22}
